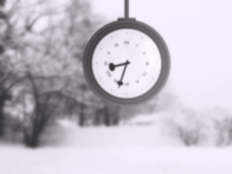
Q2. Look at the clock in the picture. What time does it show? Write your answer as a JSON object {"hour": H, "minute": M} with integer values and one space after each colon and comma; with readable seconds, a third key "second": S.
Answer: {"hour": 8, "minute": 33}
